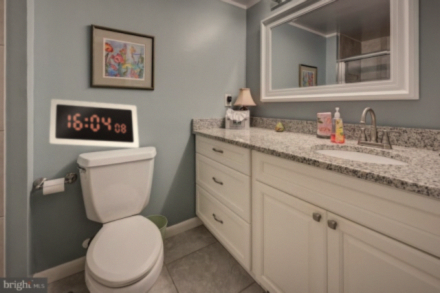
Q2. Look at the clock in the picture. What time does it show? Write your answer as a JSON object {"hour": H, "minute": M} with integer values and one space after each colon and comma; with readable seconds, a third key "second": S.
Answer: {"hour": 16, "minute": 4}
